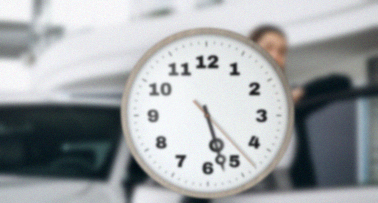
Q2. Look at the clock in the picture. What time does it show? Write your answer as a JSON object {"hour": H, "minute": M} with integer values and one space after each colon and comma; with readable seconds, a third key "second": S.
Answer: {"hour": 5, "minute": 27, "second": 23}
